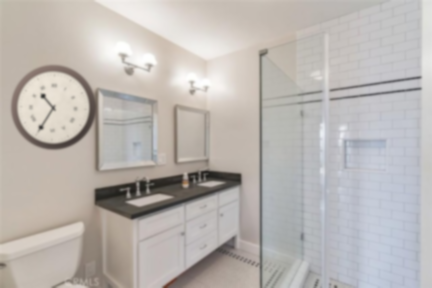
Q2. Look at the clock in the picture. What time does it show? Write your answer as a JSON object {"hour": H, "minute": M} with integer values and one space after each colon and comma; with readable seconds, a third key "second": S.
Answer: {"hour": 10, "minute": 35}
